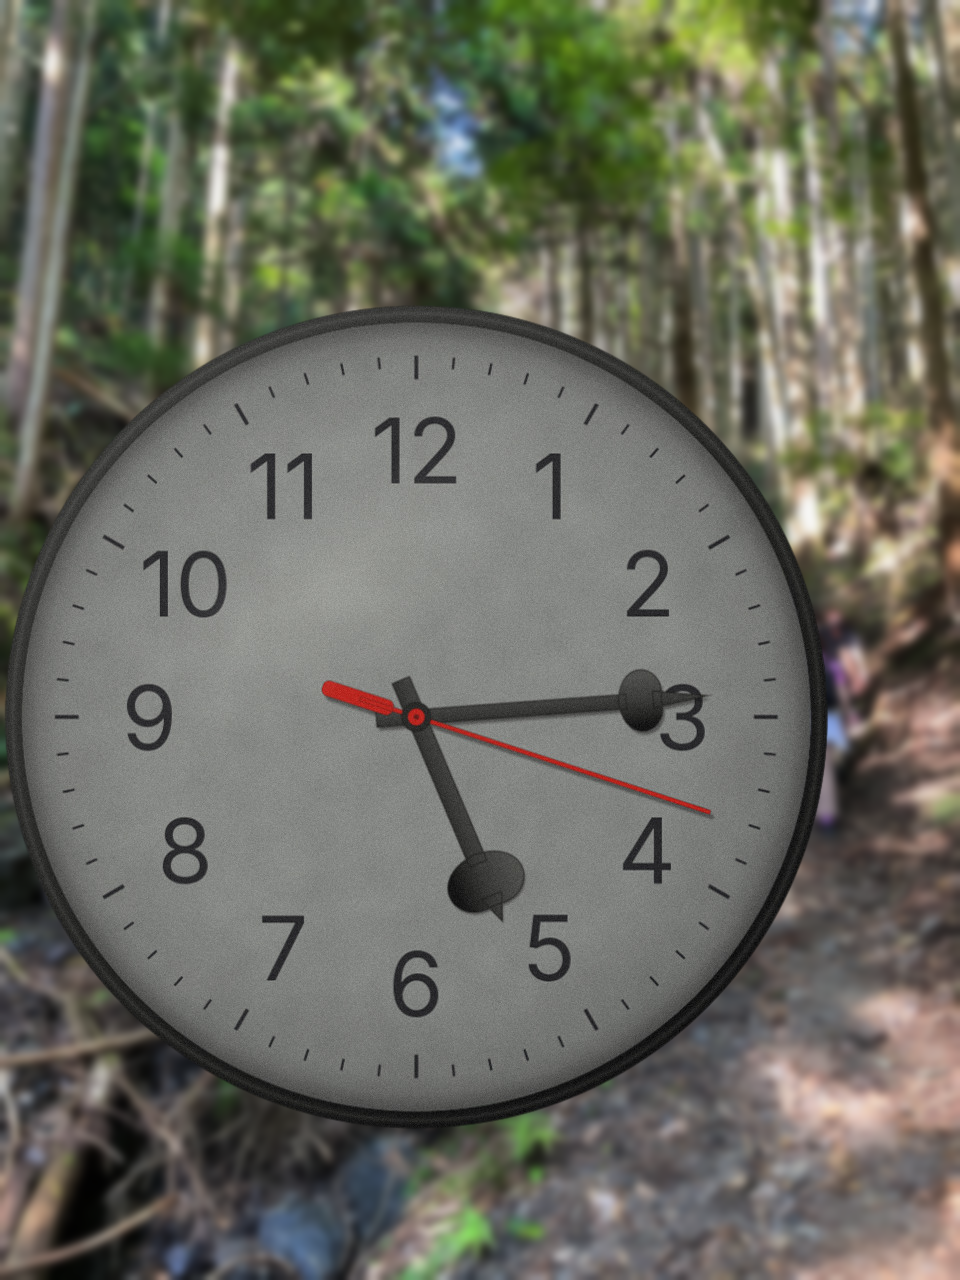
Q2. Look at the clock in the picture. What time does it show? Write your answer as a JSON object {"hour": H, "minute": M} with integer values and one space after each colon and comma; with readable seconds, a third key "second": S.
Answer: {"hour": 5, "minute": 14, "second": 18}
